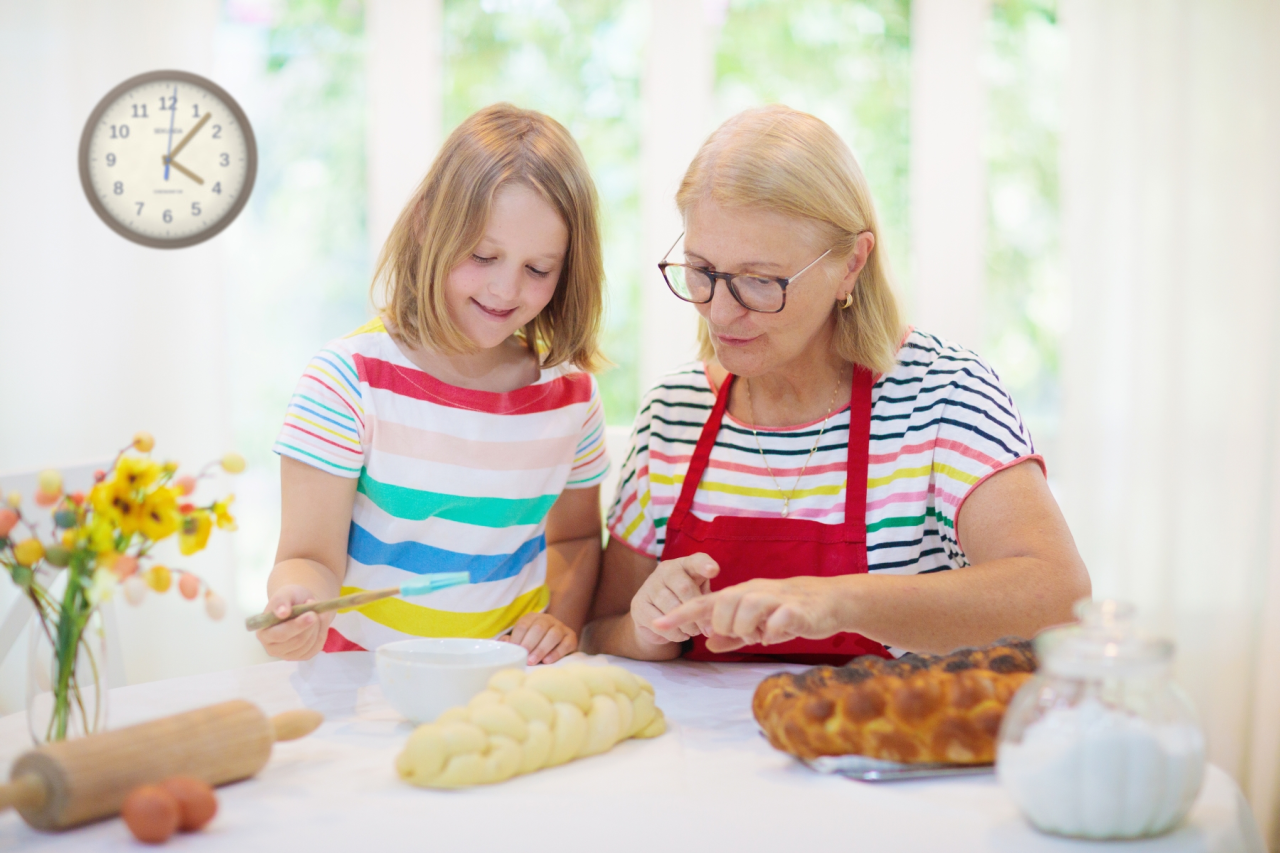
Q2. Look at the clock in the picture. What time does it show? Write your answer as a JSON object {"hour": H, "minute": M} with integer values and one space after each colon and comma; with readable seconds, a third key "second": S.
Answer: {"hour": 4, "minute": 7, "second": 1}
